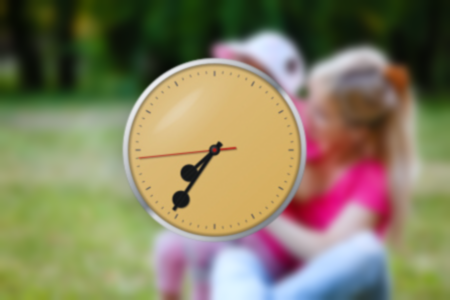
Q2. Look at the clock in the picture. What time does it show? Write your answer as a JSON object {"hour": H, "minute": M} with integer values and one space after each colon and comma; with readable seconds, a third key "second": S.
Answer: {"hour": 7, "minute": 35, "second": 44}
